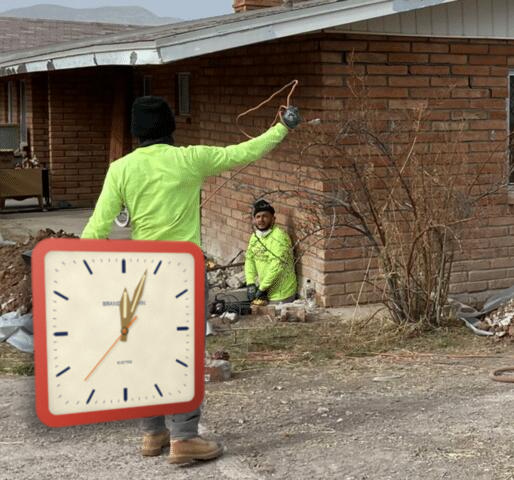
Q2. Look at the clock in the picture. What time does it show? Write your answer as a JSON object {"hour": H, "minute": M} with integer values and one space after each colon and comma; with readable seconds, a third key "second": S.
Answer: {"hour": 12, "minute": 3, "second": 37}
